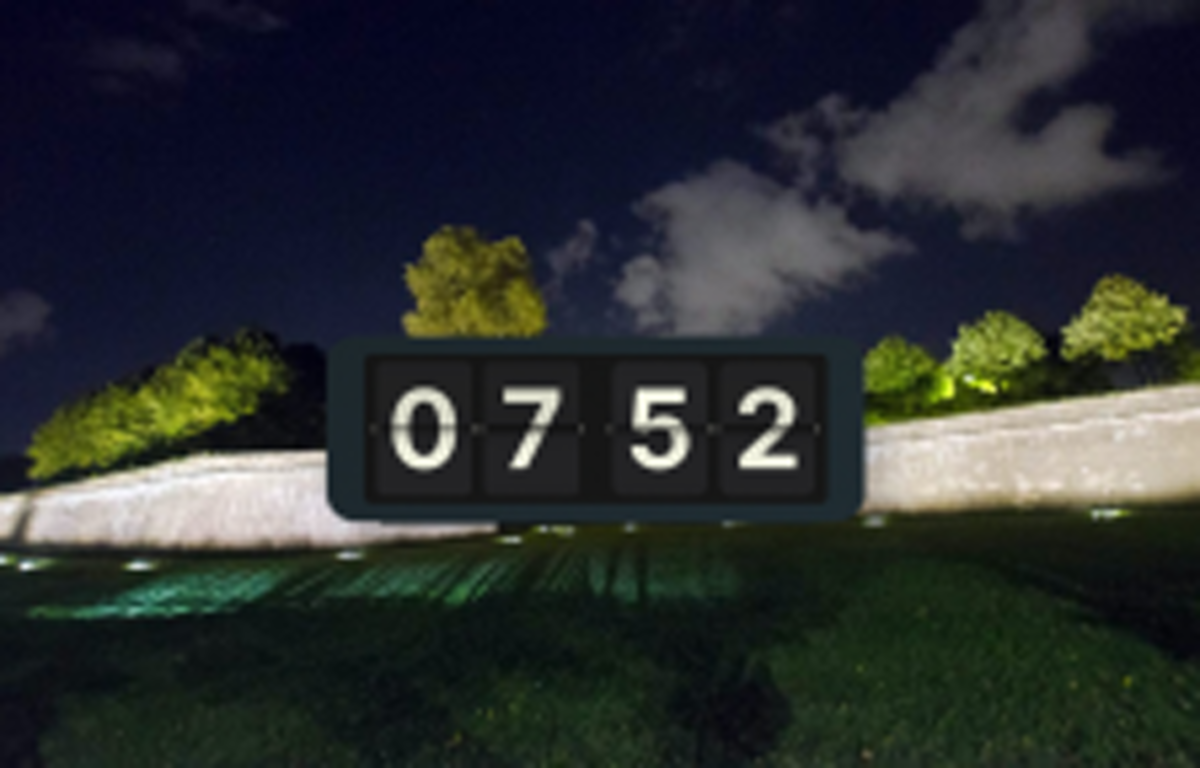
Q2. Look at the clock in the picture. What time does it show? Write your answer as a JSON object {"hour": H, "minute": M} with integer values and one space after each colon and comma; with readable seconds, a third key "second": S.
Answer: {"hour": 7, "minute": 52}
